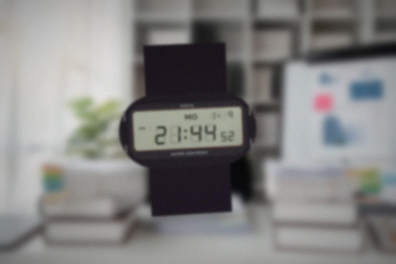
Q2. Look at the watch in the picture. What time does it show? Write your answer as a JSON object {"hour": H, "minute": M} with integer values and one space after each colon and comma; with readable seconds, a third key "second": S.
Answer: {"hour": 21, "minute": 44}
